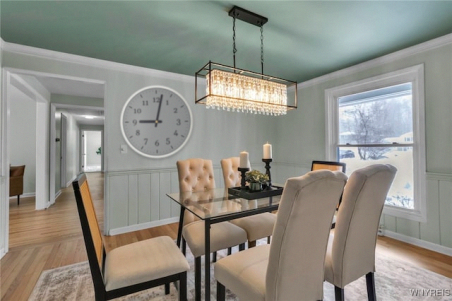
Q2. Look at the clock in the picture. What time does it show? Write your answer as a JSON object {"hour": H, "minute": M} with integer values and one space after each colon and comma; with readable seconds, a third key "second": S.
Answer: {"hour": 9, "minute": 2}
